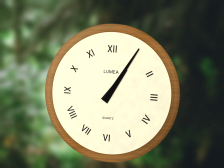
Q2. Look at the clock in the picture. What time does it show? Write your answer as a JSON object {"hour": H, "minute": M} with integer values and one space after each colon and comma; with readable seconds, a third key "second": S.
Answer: {"hour": 1, "minute": 5}
